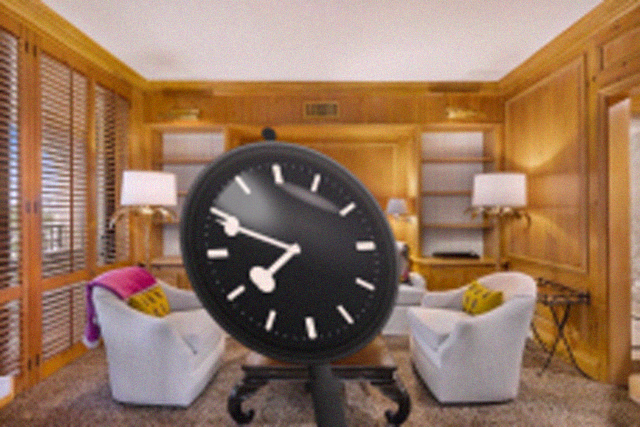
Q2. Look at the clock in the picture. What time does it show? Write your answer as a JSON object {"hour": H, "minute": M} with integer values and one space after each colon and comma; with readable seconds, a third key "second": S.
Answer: {"hour": 7, "minute": 49}
